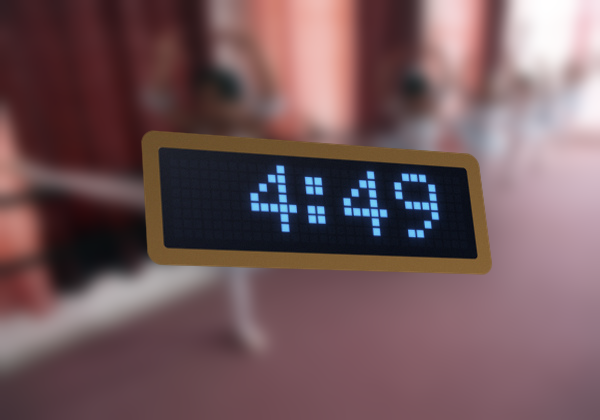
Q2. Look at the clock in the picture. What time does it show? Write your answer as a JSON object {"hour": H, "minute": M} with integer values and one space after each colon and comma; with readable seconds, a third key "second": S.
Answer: {"hour": 4, "minute": 49}
